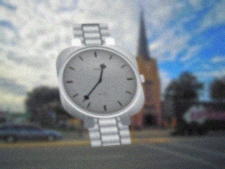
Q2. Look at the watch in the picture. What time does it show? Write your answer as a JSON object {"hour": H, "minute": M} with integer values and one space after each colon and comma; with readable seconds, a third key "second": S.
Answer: {"hour": 12, "minute": 37}
